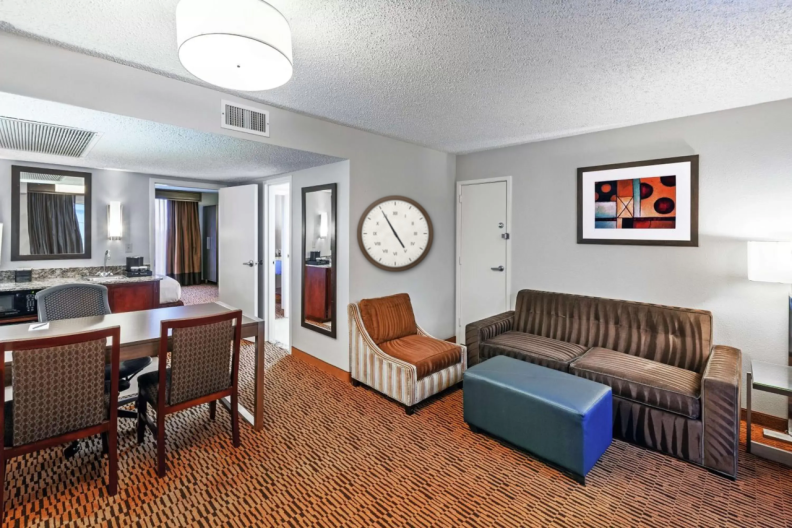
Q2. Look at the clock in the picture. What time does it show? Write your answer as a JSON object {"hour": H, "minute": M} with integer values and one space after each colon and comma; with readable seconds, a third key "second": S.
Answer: {"hour": 4, "minute": 55}
